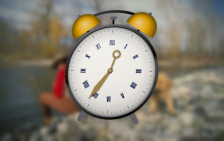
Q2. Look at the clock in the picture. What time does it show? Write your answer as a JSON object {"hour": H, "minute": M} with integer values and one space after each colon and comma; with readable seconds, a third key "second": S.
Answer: {"hour": 12, "minute": 36}
